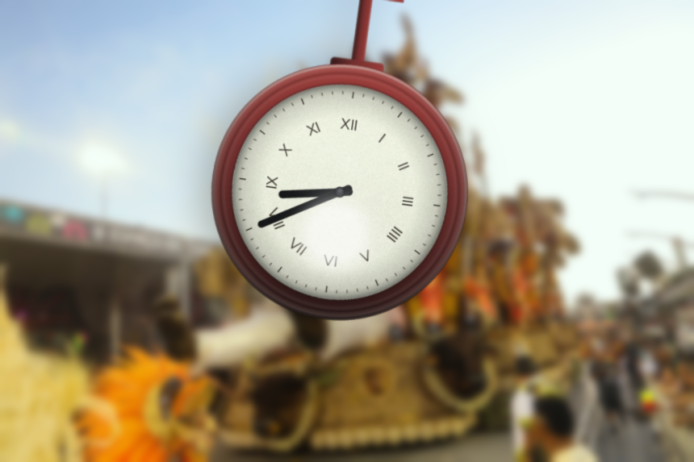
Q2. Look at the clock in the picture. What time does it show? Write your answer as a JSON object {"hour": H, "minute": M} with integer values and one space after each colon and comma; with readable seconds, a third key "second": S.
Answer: {"hour": 8, "minute": 40}
